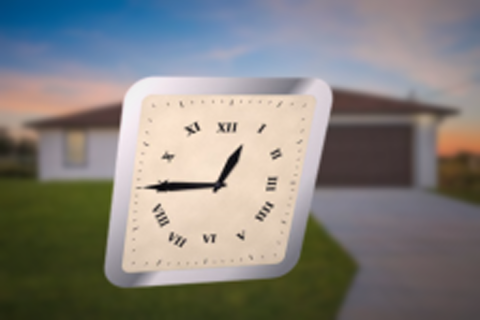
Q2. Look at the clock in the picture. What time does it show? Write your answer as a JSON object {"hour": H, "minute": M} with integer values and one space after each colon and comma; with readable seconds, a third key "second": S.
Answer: {"hour": 12, "minute": 45}
